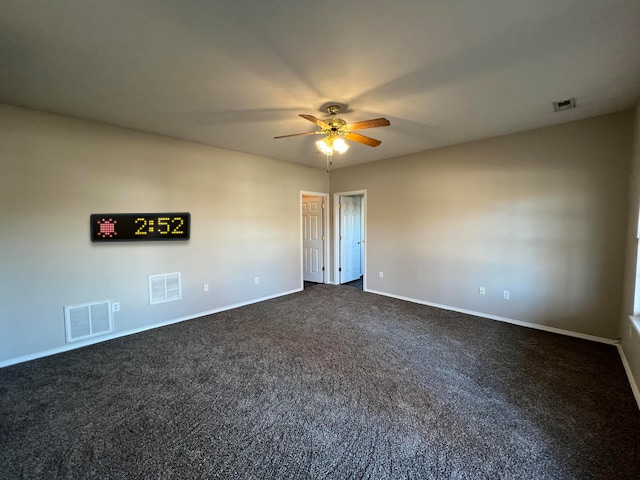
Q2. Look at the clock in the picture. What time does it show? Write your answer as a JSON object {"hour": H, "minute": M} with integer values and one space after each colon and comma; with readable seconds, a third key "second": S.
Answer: {"hour": 2, "minute": 52}
